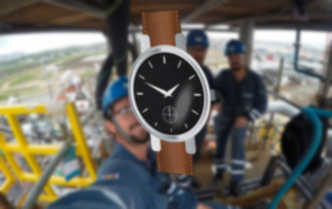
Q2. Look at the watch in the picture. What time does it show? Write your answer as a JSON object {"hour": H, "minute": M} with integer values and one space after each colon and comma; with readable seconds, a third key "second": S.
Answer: {"hour": 1, "minute": 49}
